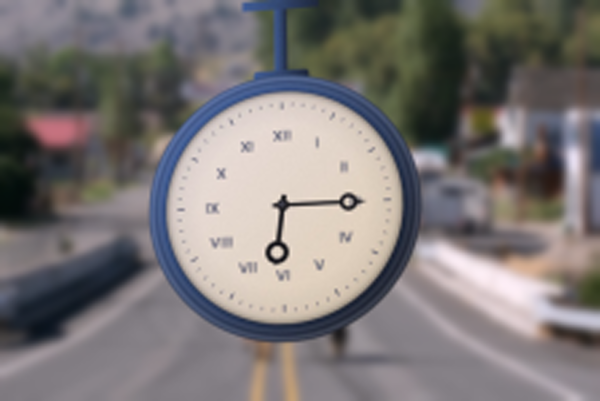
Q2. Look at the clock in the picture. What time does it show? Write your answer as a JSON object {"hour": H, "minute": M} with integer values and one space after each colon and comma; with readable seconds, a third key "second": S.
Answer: {"hour": 6, "minute": 15}
